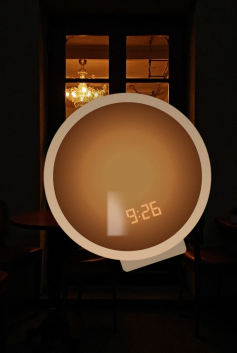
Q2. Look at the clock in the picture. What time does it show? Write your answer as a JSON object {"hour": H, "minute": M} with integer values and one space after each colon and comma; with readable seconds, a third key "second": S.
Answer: {"hour": 9, "minute": 26}
